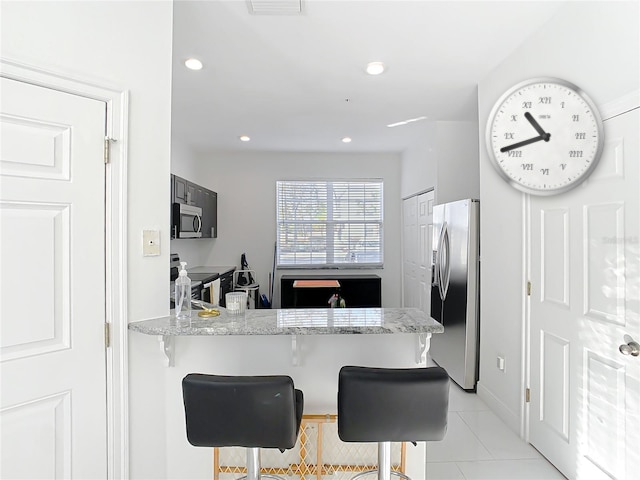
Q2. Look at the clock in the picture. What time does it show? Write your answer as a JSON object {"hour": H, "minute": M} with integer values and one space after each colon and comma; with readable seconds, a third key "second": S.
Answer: {"hour": 10, "minute": 42}
